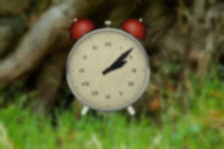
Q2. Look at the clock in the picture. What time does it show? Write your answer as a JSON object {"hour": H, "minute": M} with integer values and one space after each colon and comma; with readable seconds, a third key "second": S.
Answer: {"hour": 2, "minute": 8}
